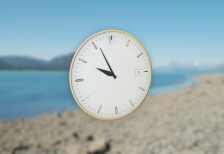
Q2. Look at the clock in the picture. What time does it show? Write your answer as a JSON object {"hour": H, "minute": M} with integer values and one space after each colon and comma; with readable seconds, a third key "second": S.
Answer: {"hour": 9, "minute": 56}
